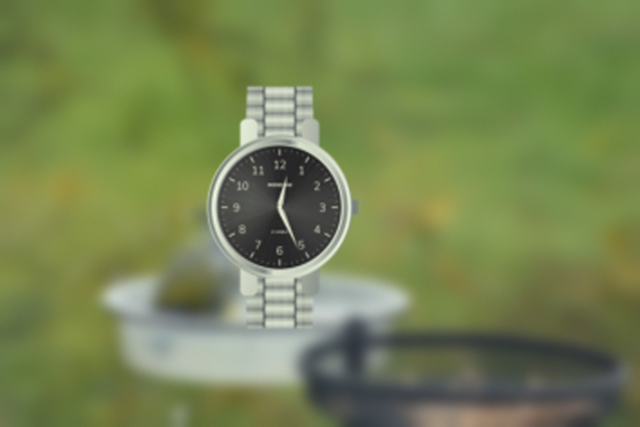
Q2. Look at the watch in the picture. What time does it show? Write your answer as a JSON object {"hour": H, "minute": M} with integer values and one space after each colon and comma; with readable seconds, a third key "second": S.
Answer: {"hour": 12, "minute": 26}
